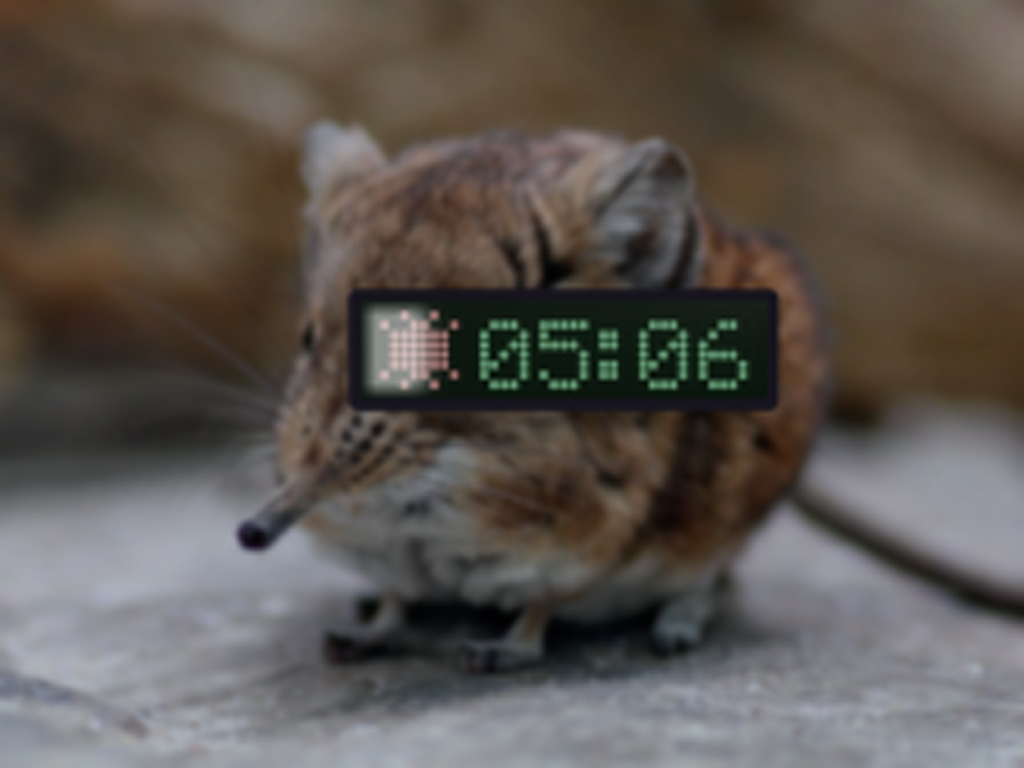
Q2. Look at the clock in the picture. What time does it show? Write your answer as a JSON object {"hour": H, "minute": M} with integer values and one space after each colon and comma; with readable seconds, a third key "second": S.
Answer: {"hour": 5, "minute": 6}
